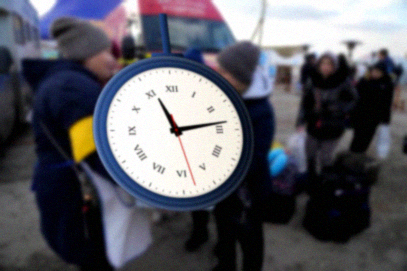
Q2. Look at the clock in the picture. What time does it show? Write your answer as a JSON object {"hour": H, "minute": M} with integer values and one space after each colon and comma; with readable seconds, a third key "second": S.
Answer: {"hour": 11, "minute": 13, "second": 28}
